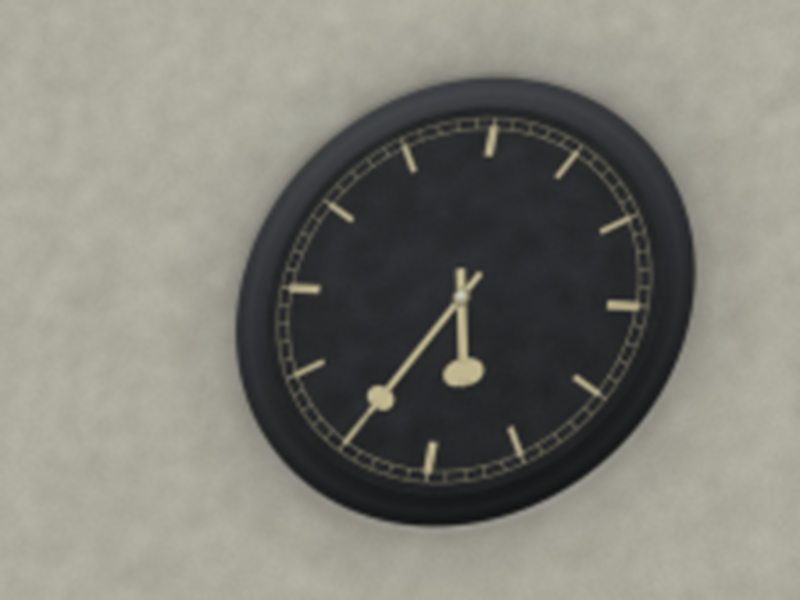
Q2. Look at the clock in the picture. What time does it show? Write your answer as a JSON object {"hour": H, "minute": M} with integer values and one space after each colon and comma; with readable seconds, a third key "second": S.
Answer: {"hour": 5, "minute": 35}
